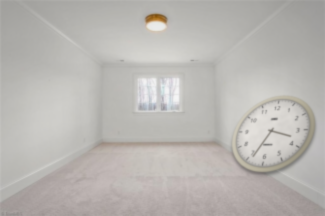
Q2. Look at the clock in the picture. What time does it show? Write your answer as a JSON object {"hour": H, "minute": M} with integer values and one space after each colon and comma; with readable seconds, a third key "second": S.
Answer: {"hour": 3, "minute": 34}
